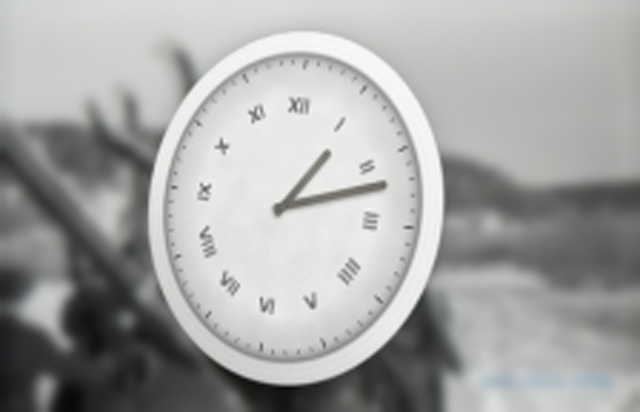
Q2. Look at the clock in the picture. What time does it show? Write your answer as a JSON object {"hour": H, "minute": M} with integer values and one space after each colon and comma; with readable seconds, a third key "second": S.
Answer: {"hour": 1, "minute": 12}
